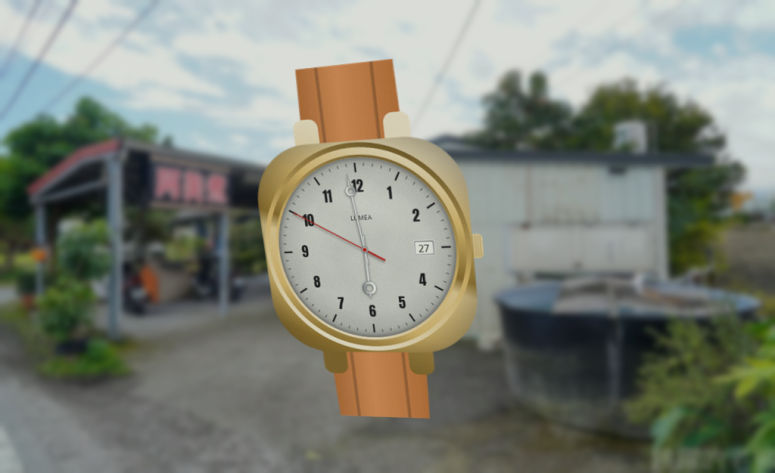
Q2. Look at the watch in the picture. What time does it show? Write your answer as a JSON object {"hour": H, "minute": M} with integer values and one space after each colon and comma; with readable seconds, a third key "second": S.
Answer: {"hour": 5, "minute": 58, "second": 50}
